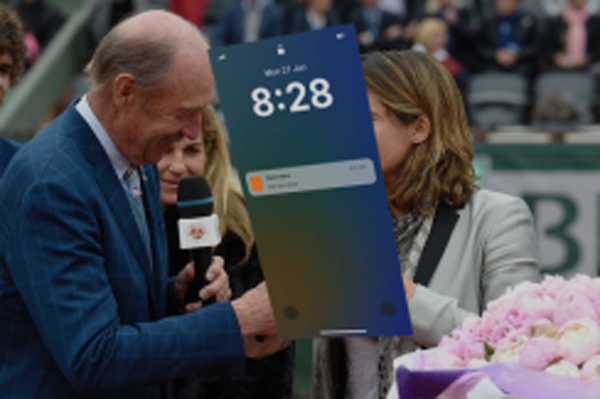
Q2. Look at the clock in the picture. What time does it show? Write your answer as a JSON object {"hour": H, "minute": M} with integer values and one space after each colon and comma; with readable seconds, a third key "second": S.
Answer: {"hour": 8, "minute": 28}
